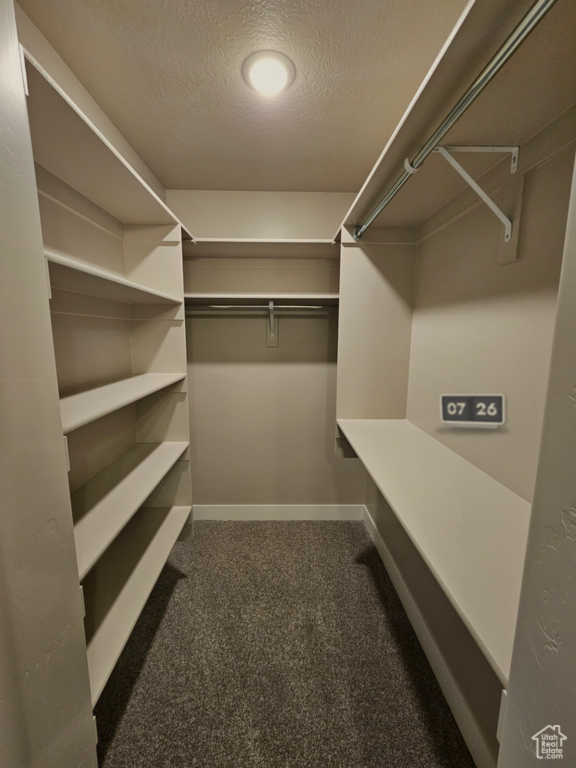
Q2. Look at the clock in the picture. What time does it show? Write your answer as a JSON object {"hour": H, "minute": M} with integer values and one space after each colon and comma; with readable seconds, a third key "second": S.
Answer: {"hour": 7, "minute": 26}
